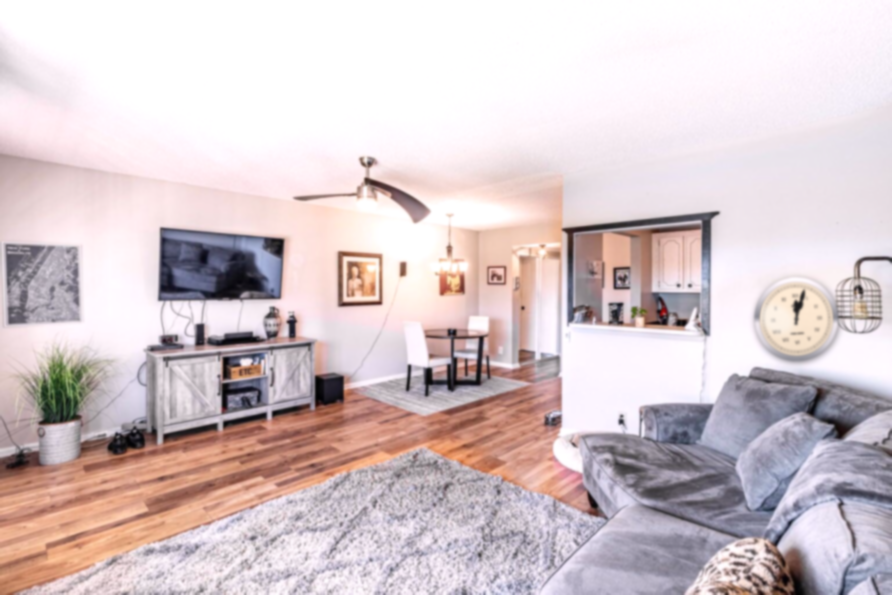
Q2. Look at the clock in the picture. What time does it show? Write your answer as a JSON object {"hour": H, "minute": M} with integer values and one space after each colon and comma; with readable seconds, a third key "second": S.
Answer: {"hour": 12, "minute": 3}
